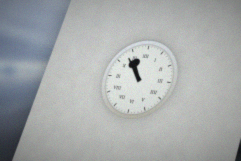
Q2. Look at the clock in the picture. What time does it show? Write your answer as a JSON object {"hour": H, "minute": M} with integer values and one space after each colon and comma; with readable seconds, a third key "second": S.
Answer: {"hour": 10, "minute": 53}
